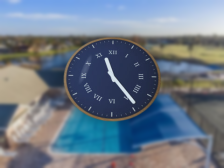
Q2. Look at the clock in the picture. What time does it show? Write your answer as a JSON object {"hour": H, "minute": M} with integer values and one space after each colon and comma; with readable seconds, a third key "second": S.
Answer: {"hour": 11, "minute": 24}
